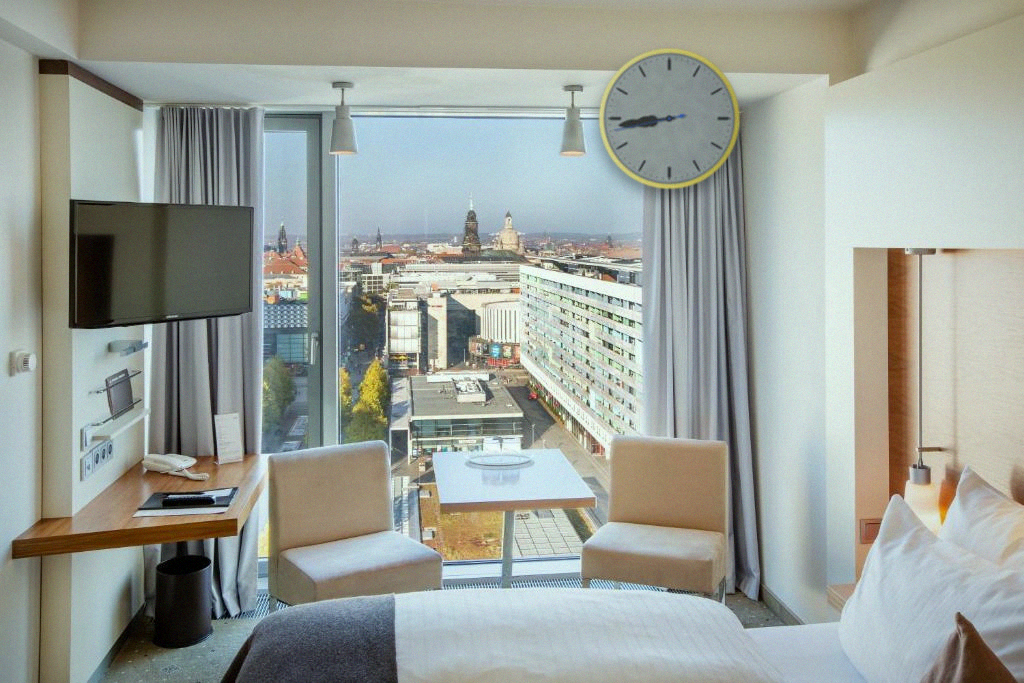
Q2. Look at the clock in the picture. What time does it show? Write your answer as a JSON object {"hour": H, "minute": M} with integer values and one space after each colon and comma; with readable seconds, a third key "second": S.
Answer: {"hour": 8, "minute": 43, "second": 43}
